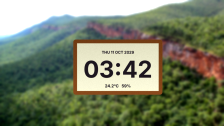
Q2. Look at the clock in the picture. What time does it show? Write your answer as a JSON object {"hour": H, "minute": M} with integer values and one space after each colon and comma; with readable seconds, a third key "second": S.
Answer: {"hour": 3, "minute": 42}
